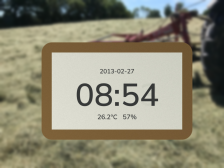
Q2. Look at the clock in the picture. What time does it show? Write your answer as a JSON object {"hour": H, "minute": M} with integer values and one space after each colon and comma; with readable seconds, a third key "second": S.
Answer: {"hour": 8, "minute": 54}
